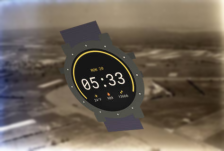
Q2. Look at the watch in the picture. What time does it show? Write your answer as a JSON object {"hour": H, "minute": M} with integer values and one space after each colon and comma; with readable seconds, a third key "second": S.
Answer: {"hour": 5, "minute": 33}
